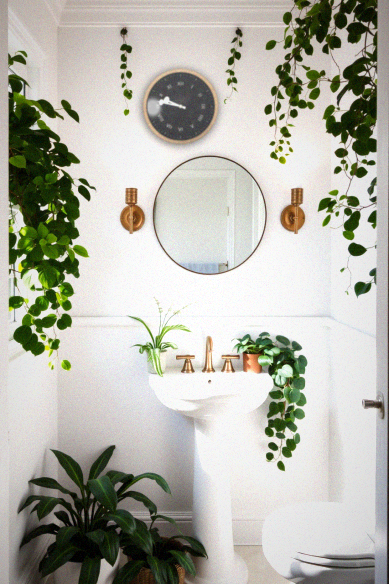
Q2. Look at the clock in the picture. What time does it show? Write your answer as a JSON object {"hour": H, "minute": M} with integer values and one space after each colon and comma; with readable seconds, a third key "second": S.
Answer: {"hour": 9, "minute": 47}
